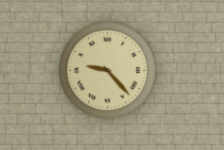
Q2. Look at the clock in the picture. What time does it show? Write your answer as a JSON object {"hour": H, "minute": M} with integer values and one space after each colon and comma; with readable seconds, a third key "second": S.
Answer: {"hour": 9, "minute": 23}
